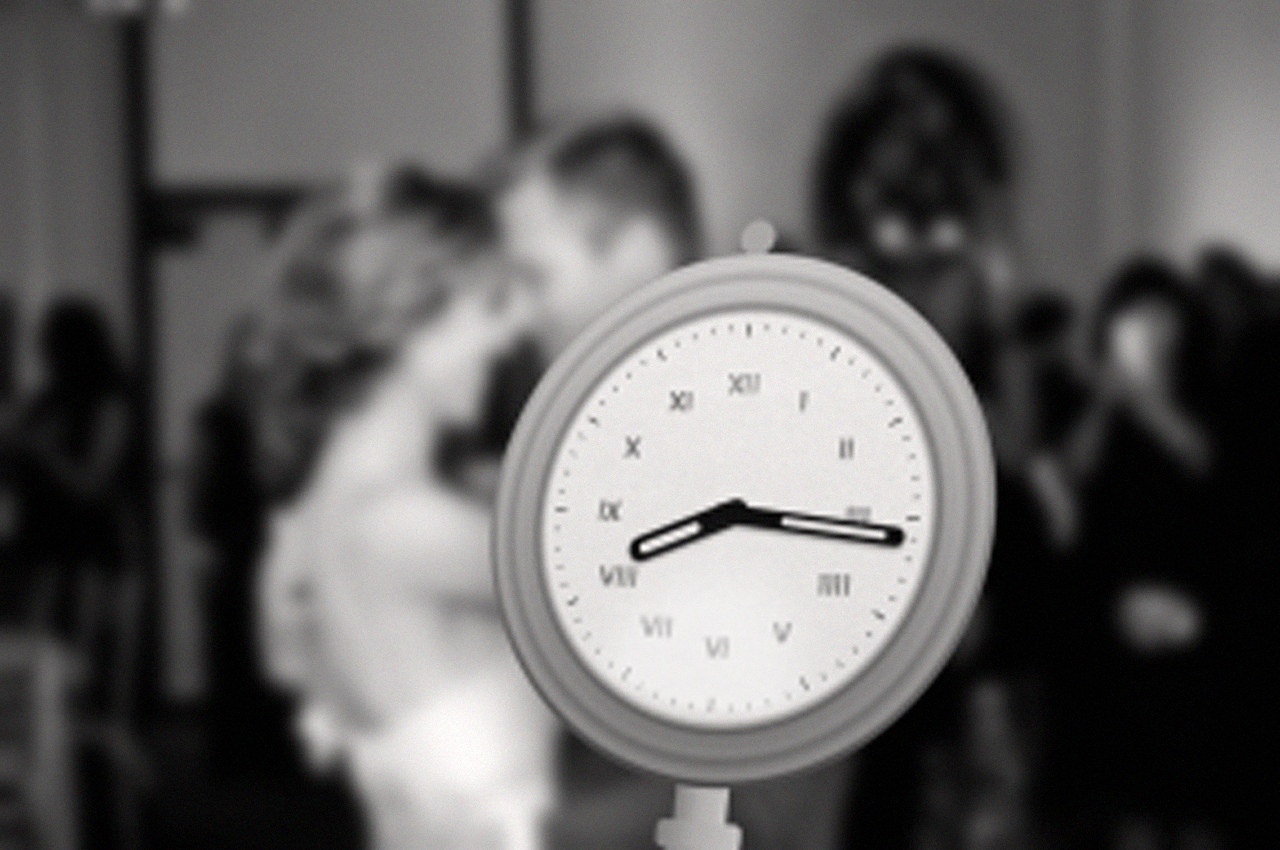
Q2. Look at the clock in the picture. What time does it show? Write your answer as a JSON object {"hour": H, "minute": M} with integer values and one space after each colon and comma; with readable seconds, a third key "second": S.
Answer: {"hour": 8, "minute": 16}
